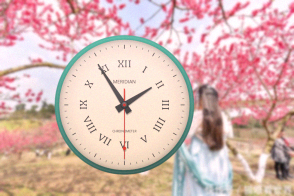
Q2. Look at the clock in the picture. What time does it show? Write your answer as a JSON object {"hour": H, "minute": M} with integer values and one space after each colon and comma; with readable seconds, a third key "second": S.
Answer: {"hour": 1, "minute": 54, "second": 30}
